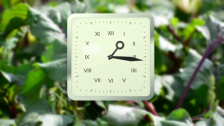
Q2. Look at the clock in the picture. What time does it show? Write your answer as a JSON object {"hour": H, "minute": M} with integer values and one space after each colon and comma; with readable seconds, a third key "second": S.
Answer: {"hour": 1, "minute": 16}
